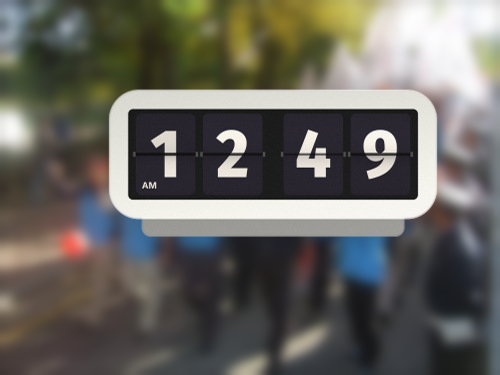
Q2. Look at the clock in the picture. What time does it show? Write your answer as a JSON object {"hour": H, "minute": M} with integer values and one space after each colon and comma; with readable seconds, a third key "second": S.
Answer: {"hour": 12, "minute": 49}
